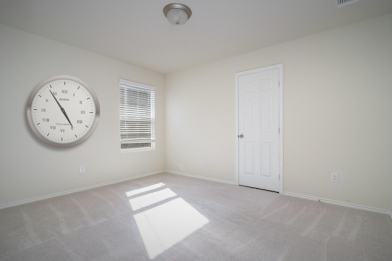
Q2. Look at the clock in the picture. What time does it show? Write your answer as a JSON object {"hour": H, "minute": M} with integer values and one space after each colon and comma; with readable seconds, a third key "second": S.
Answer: {"hour": 4, "minute": 54}
